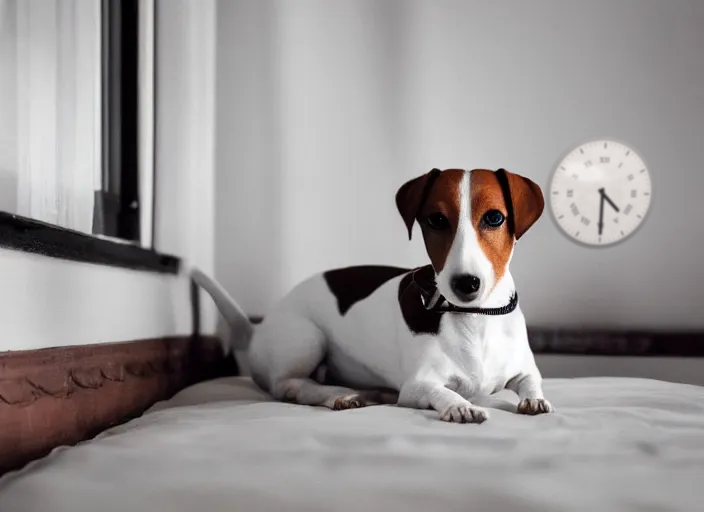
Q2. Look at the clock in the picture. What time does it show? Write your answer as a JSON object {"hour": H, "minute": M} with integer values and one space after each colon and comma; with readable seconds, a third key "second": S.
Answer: {"hour": 4, "minute": 30}
